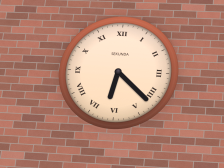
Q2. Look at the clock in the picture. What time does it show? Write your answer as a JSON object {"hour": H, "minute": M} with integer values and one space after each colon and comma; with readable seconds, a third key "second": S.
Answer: {"hour": 6, "minute": 22}
